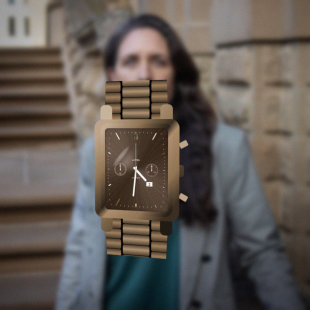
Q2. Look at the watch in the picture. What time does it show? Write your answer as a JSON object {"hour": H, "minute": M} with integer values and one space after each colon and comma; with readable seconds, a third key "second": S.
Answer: {"hour": 4, "minute": 31}
